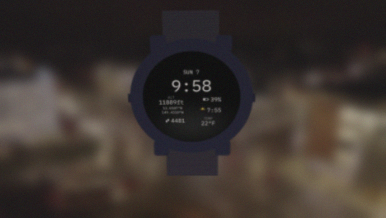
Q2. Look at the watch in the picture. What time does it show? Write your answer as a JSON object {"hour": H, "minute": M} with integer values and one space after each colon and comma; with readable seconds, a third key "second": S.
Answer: {"hour": 9, "minute": 58}
